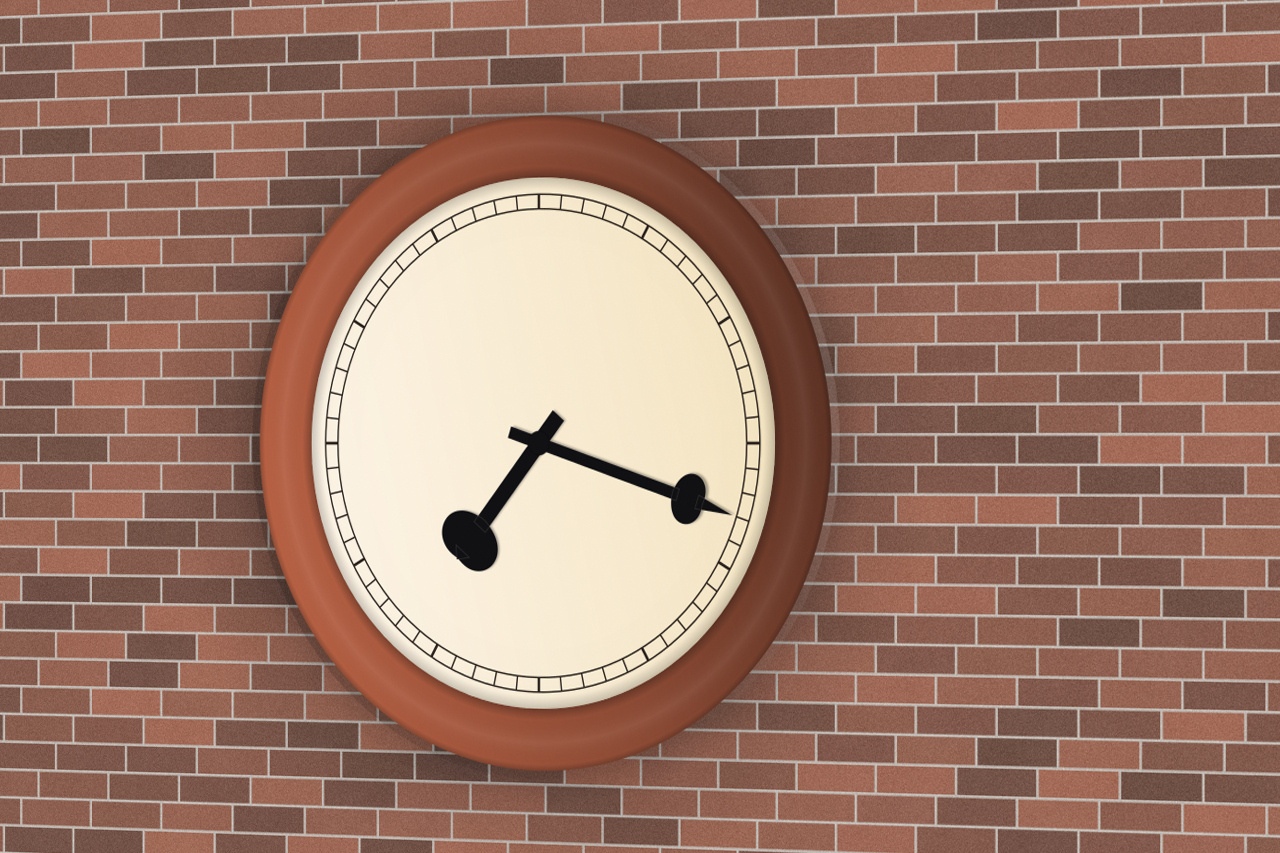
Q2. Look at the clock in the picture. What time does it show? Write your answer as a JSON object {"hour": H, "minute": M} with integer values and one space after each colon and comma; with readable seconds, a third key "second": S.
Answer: {"hour": 7, "minute": 18}
